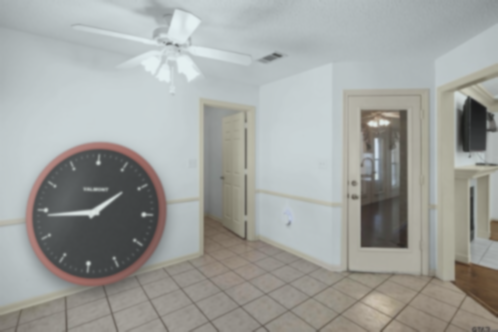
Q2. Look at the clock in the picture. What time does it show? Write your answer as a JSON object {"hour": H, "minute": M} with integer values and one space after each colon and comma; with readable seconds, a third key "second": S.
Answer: {"hour": 1, "minute": 44}
